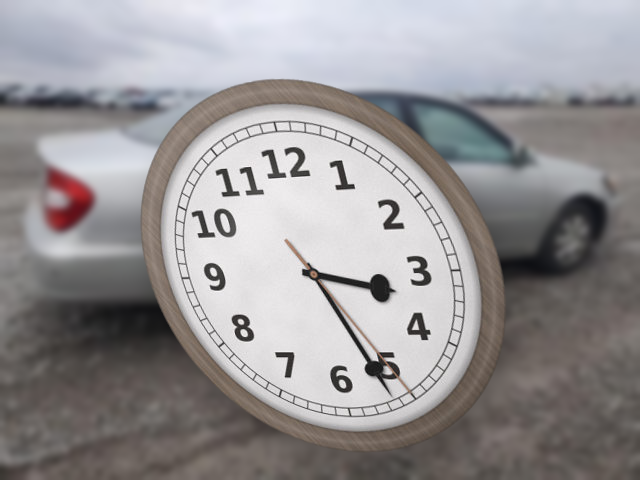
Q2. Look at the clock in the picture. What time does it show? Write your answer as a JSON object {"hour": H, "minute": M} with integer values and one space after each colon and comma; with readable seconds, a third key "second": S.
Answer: {"hour": 3, "minute": 26, "second": 25}
